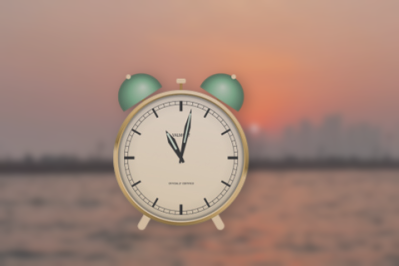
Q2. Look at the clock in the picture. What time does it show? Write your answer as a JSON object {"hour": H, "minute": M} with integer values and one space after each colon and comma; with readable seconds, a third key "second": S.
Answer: {"hour": 11, "minute": 2}
